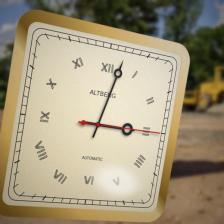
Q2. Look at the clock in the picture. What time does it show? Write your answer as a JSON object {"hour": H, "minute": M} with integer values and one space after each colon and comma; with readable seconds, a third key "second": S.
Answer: {"hour": 3, "minute": 2, "second": 15}
